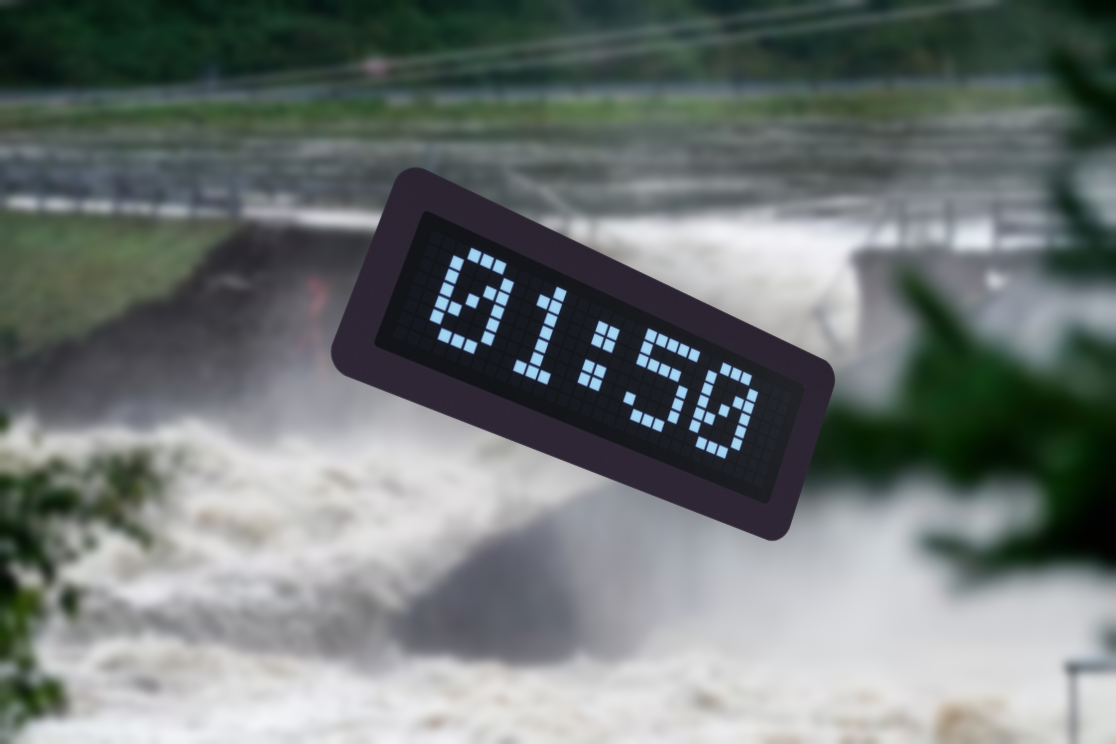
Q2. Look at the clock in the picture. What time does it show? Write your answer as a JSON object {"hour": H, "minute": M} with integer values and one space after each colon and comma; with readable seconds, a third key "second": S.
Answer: {"hour": 1, "minute": 50}
